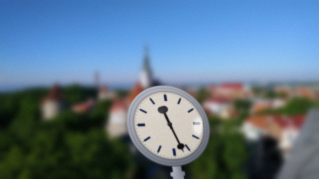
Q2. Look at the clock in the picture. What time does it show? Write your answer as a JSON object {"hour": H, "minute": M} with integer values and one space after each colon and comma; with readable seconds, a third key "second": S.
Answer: {"hour": 11, "minute": 27}
